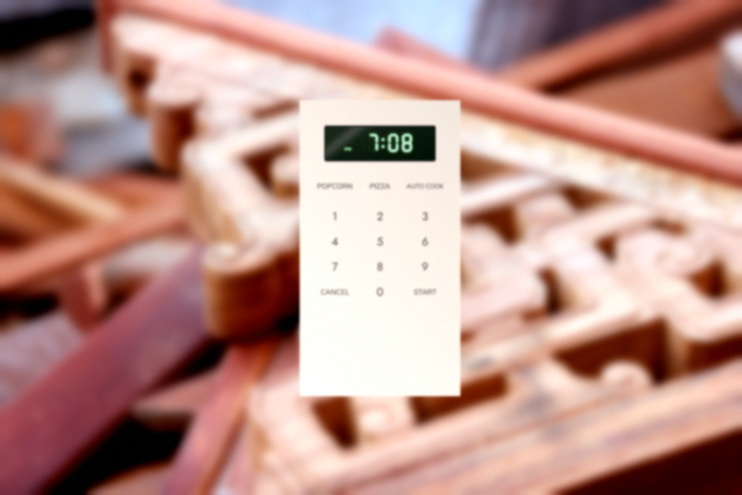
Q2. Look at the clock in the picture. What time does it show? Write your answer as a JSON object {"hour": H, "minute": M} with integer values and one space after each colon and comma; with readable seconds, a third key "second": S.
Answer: {"hour": 7, "minute": 8}
